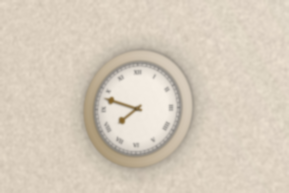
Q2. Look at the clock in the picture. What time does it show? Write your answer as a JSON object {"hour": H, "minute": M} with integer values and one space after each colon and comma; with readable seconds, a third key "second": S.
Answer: {"hour": 7, "minute": 48}
